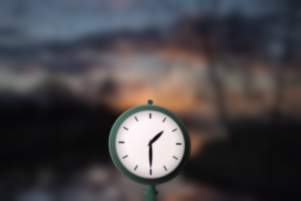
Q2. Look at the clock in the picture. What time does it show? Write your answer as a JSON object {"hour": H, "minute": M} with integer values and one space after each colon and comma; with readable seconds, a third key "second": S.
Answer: {"hour": 1, "minute": 30}
